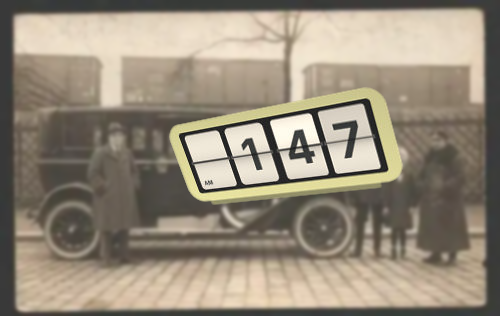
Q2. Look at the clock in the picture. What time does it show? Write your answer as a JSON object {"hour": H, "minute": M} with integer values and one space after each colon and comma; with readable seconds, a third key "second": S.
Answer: {"hour": 1, "minute": 47}
